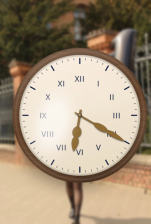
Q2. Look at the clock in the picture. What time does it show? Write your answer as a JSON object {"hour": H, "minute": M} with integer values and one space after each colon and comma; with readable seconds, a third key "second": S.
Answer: {"hour": 6, "minute": 20}
